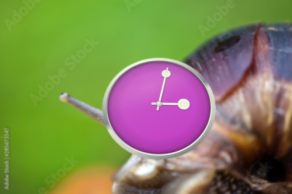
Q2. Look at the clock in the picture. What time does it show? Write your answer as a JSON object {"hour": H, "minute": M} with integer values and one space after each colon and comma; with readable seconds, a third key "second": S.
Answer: {"hour": 3, "minute": 2}
